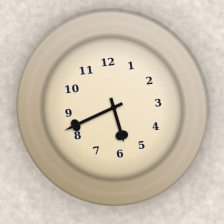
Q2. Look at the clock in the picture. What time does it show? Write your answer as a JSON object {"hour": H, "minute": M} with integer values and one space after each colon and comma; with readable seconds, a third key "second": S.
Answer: {"hour": 5, "minute": 42}
